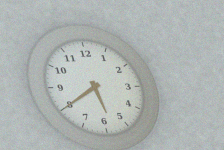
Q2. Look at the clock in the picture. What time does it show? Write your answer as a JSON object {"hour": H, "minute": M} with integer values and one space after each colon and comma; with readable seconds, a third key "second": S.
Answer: {"hour": 5, "minute": 40}
